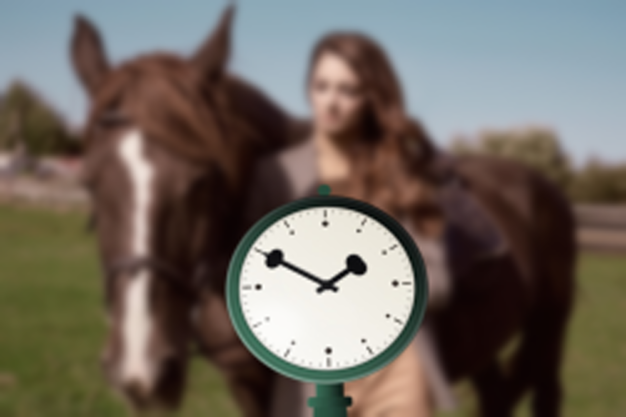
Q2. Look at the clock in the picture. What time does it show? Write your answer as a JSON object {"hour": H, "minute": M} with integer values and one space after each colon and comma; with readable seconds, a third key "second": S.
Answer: {"hour": 1, "minute": 50}
